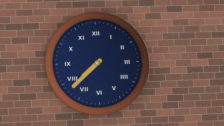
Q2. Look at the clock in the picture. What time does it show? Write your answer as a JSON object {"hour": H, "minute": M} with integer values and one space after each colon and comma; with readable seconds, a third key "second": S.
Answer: {"hour": 7, "minute": 38}
